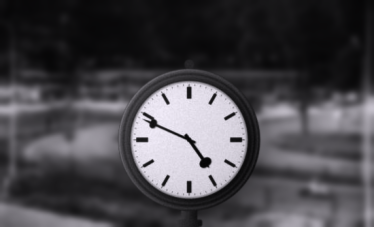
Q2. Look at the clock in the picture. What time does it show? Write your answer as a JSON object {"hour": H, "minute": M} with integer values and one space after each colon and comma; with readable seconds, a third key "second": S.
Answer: {"hour": 4, "minute": 49}
